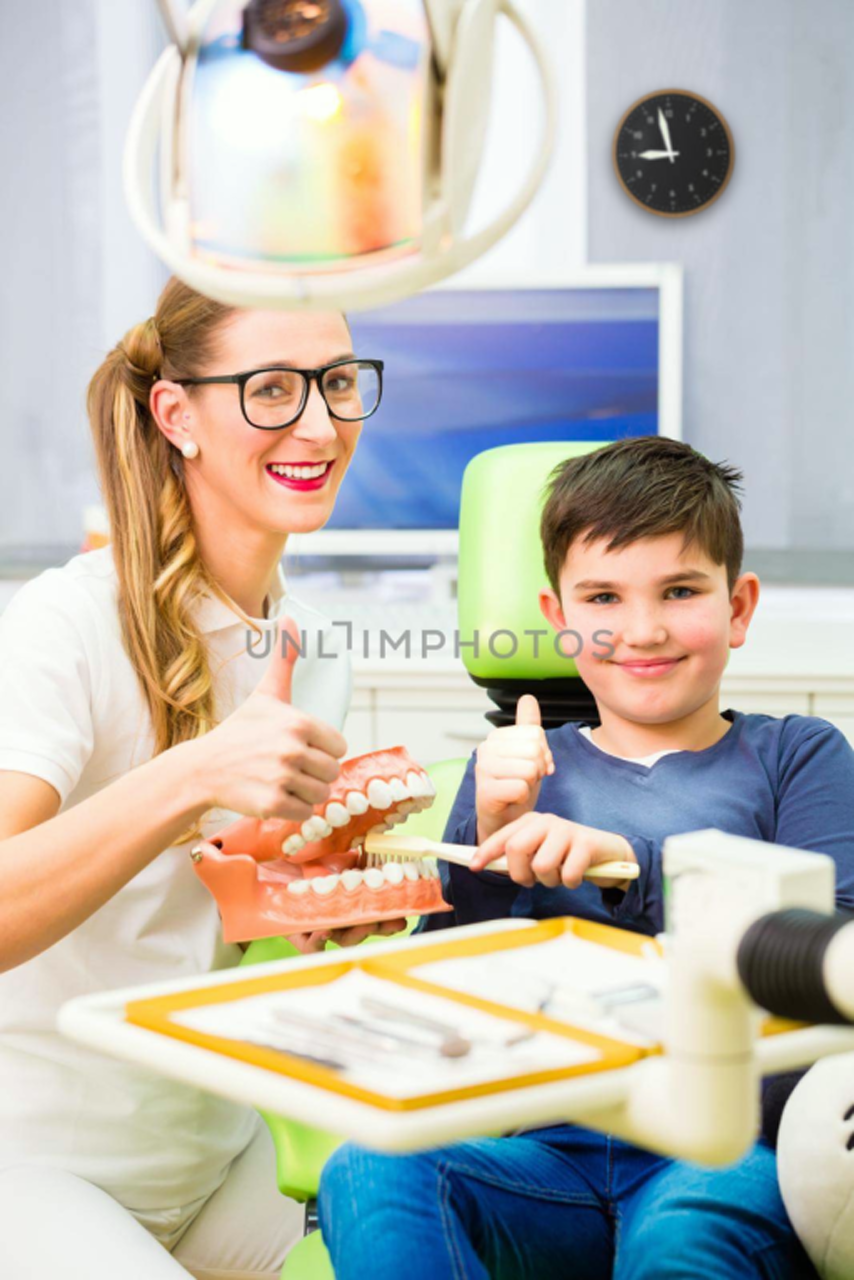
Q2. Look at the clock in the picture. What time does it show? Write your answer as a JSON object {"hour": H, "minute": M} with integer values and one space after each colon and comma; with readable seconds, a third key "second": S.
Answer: {"hour": 8, "minute": 58}
